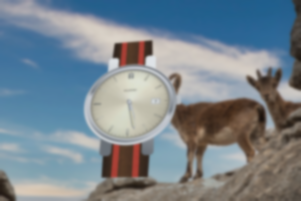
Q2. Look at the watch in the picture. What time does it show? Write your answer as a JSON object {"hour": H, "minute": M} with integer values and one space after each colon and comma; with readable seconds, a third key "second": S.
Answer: {"hour": 5, "minute": 28}
